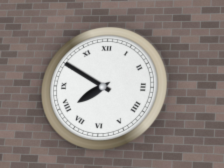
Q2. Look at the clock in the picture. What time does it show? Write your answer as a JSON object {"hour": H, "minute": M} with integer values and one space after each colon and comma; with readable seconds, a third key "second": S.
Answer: {"hour": 7, "minute": 50}
